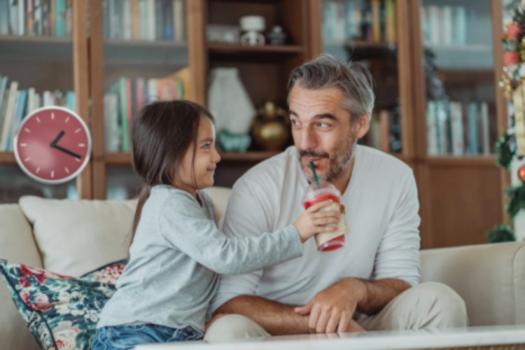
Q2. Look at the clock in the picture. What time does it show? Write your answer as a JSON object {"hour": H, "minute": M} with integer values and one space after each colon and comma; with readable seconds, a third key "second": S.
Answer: {"hour": 1, "minute": 19}
